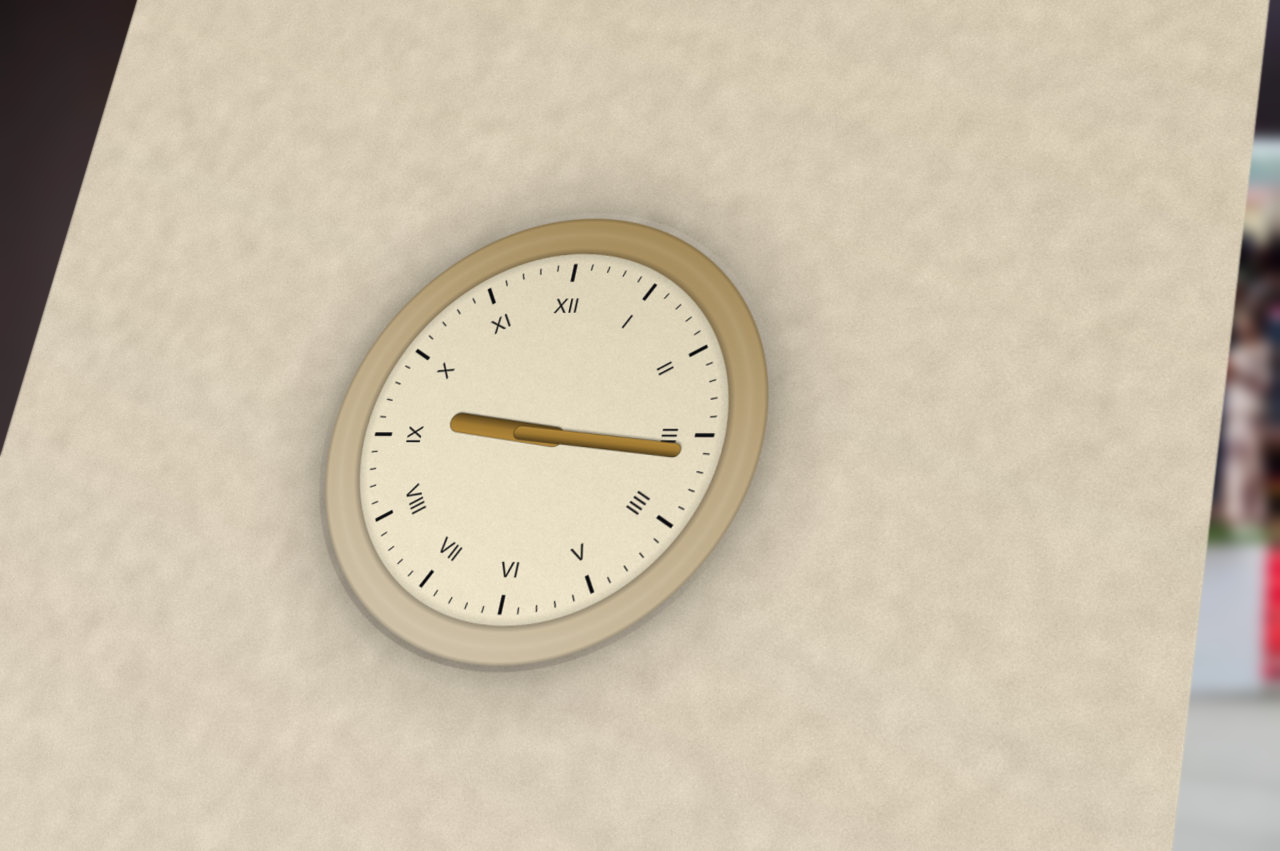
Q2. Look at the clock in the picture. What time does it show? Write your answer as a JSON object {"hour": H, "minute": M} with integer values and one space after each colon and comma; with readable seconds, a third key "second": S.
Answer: {"hour": 9, "minute": 16}
